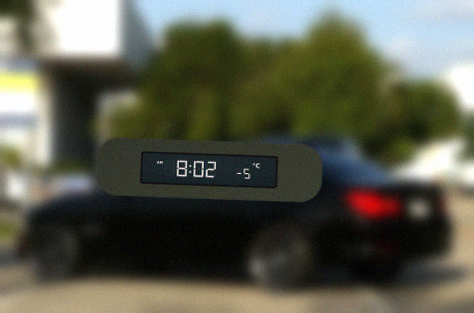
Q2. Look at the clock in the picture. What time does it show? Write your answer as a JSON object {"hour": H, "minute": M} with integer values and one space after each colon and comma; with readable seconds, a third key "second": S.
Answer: {"hour": 8, "minute": 2}
